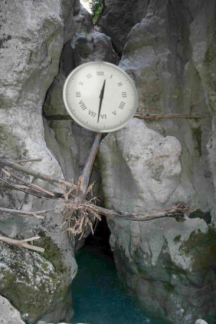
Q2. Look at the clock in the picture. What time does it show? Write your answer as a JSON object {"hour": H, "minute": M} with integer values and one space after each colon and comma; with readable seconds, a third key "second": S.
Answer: {"hour": 12, "minute": 32}
